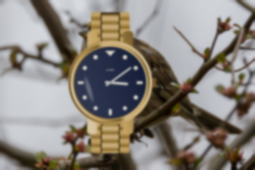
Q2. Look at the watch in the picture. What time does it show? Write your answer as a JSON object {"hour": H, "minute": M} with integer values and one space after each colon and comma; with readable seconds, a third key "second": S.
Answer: {"hour": 3, "minute": 9}
